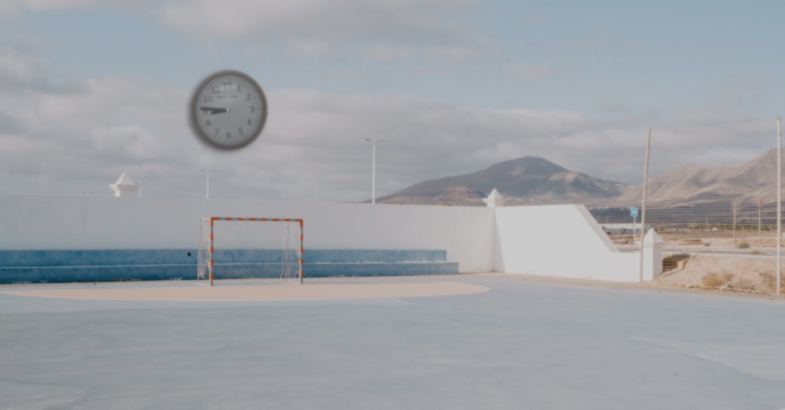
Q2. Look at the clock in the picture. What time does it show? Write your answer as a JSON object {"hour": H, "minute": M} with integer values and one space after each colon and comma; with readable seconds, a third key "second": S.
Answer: {"hour": 8, "minute": 46}
